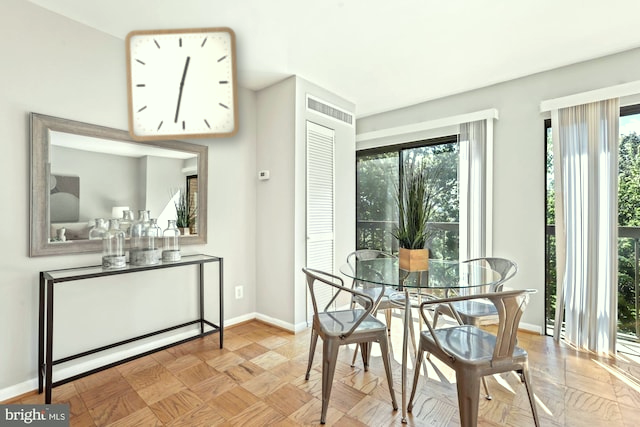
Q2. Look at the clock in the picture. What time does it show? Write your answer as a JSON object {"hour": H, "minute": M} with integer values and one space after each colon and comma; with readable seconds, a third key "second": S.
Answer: {"hour": 12, "minute": 32}
